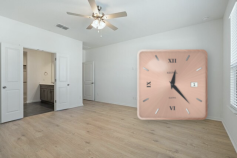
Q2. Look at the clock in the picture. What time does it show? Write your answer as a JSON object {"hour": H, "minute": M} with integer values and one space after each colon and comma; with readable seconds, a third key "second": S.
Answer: {"hour": 12, "minute": 23}
